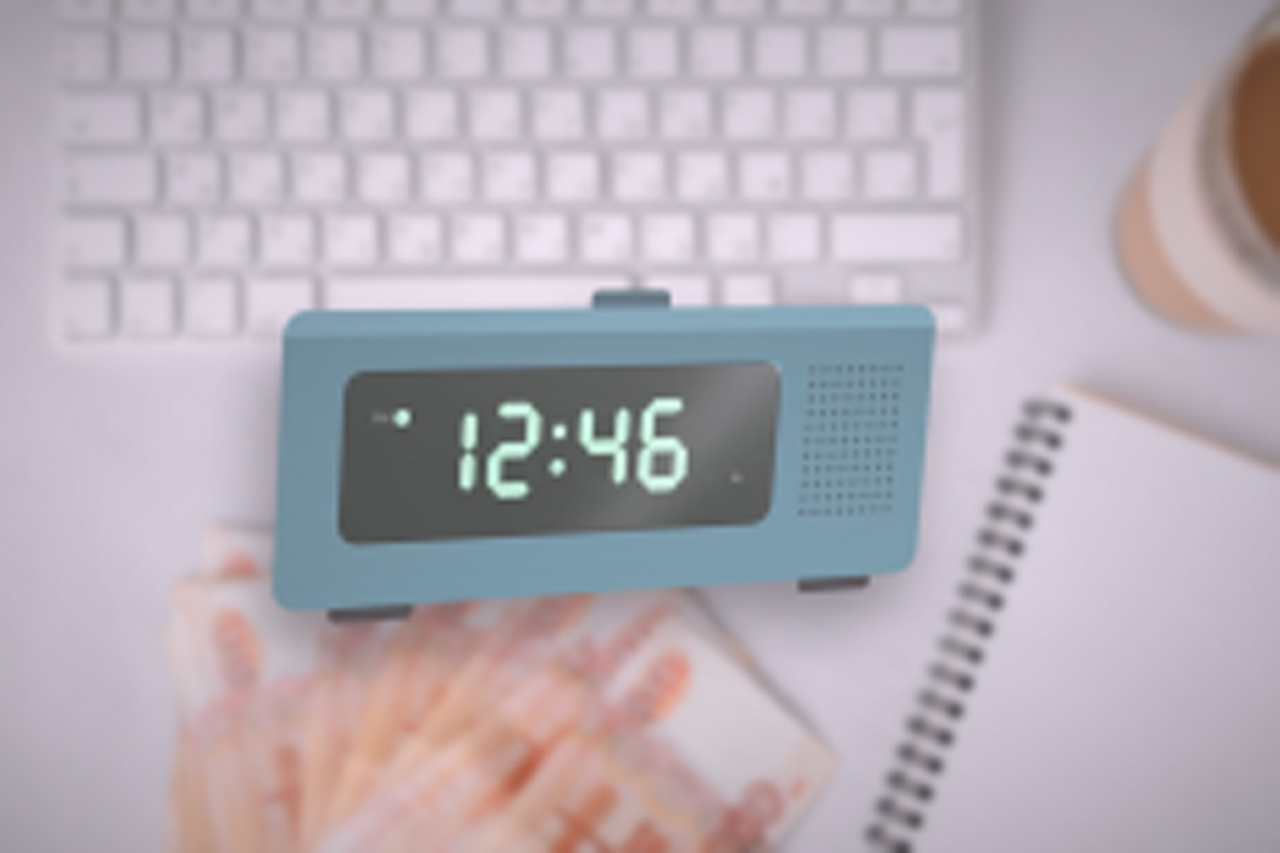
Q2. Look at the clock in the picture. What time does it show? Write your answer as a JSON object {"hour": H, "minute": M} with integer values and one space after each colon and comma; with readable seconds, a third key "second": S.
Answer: {"hour": 12, "minute": 46}
